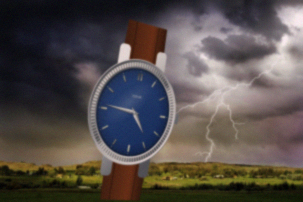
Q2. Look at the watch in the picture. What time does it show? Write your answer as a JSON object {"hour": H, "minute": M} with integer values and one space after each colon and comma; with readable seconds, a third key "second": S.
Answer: {"hour": 4, "minute": 46}
